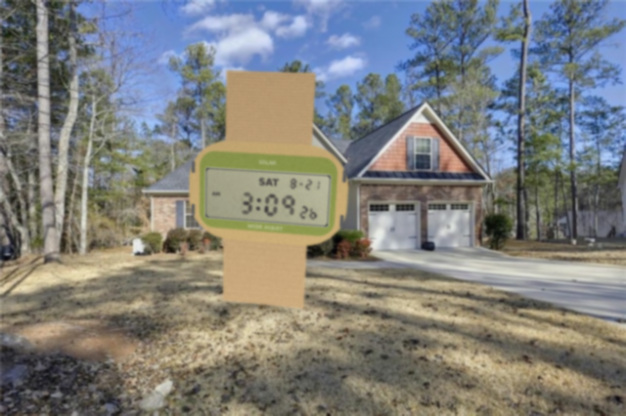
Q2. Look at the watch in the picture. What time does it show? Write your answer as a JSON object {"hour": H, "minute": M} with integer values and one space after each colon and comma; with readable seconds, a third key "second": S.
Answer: {"hour": 3, "minute": 9, "second": 26}
